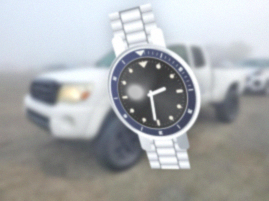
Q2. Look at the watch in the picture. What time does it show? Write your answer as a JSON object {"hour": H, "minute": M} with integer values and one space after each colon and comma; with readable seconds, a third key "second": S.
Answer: {"hour": 2, "minute": 31}
